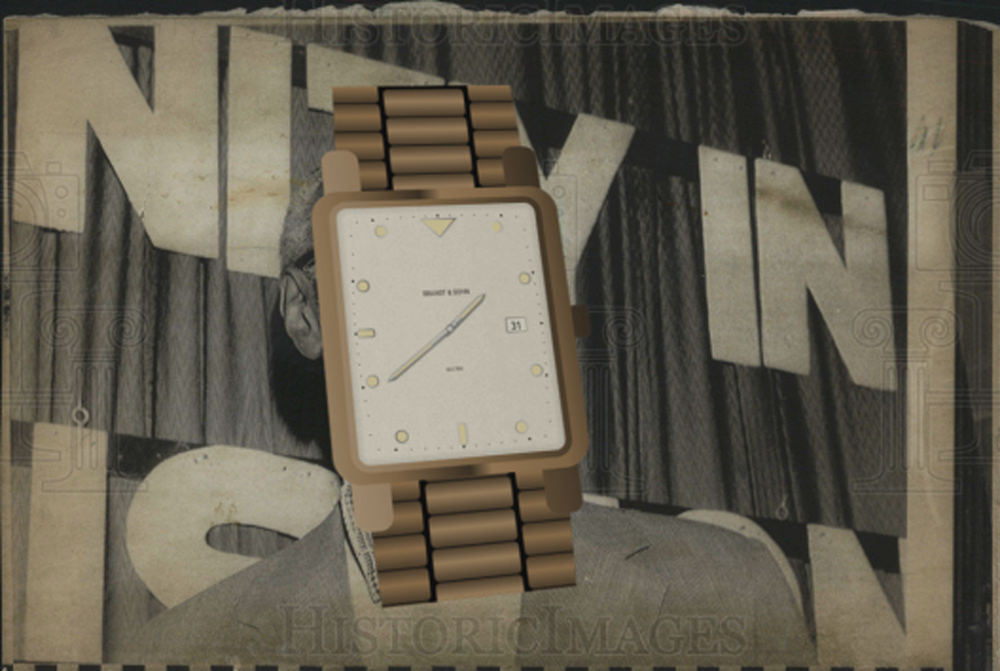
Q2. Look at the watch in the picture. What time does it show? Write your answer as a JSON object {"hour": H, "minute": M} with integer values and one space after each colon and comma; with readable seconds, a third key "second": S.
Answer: {"hour": 1, "minute": 39}
